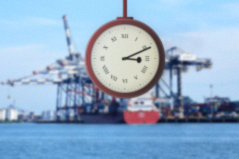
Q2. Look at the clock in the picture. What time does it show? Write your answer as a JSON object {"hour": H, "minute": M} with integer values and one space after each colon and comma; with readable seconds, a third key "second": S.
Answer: {"hour": 3, "minute": 11}
